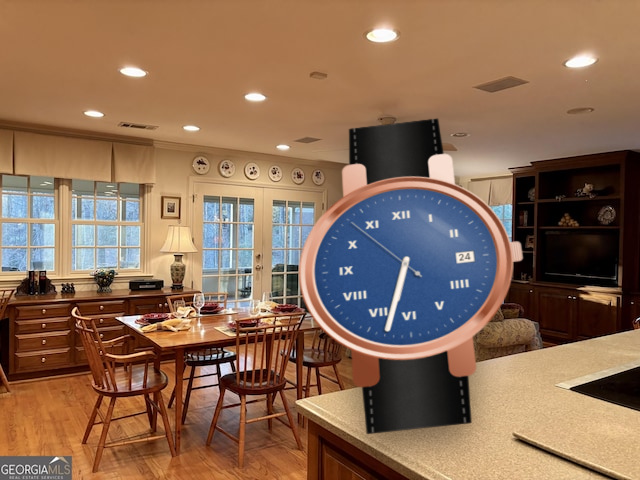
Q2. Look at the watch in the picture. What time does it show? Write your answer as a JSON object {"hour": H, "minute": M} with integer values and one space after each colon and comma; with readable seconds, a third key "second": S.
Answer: {"hour": 6, "minute": 32, "second": 53}
